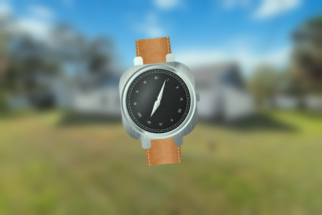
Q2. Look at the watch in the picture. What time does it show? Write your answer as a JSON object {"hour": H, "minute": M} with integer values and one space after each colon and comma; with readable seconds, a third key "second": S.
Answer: {"hour": 7, "minute": 4}
